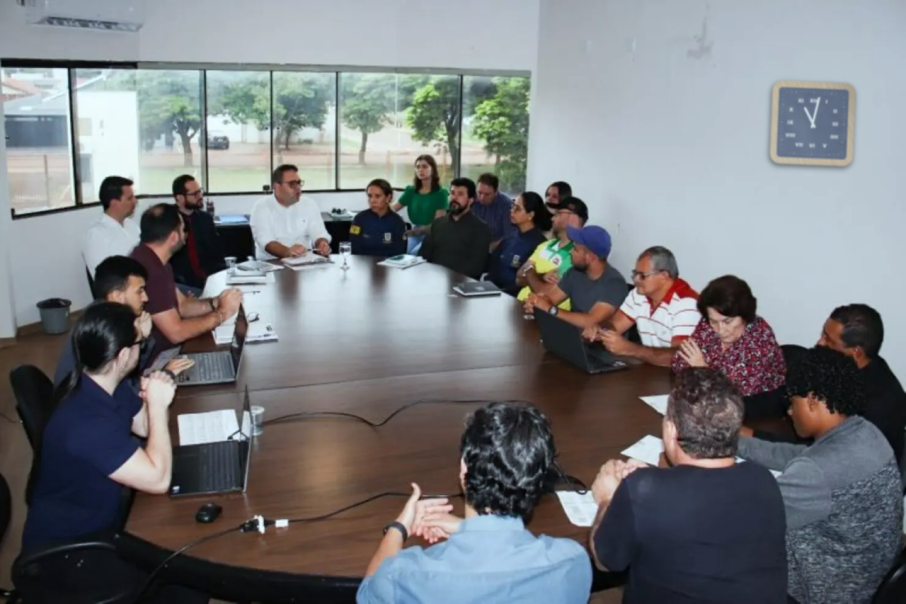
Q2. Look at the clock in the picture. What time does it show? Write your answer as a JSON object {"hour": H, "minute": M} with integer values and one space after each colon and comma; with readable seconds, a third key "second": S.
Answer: {"hour": 11, "minute": 2}
